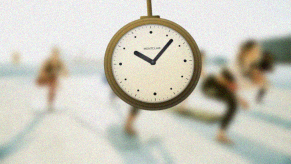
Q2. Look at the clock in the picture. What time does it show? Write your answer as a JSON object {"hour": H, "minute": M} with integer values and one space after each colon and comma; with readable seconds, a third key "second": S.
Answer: {"hour": 10, "minute": 7}
